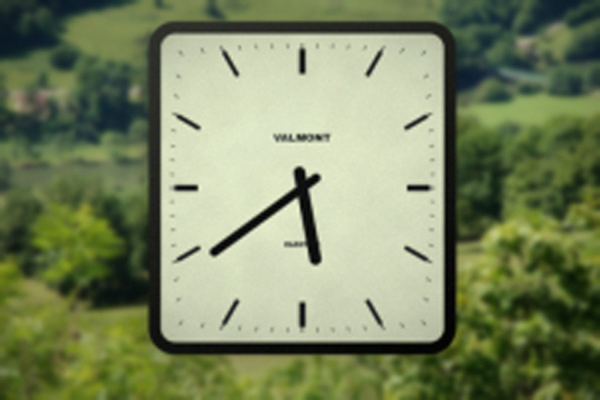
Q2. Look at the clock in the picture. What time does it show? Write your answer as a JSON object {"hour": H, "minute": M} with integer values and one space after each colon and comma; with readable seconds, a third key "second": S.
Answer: {"hour": 5, "minute": 39}
